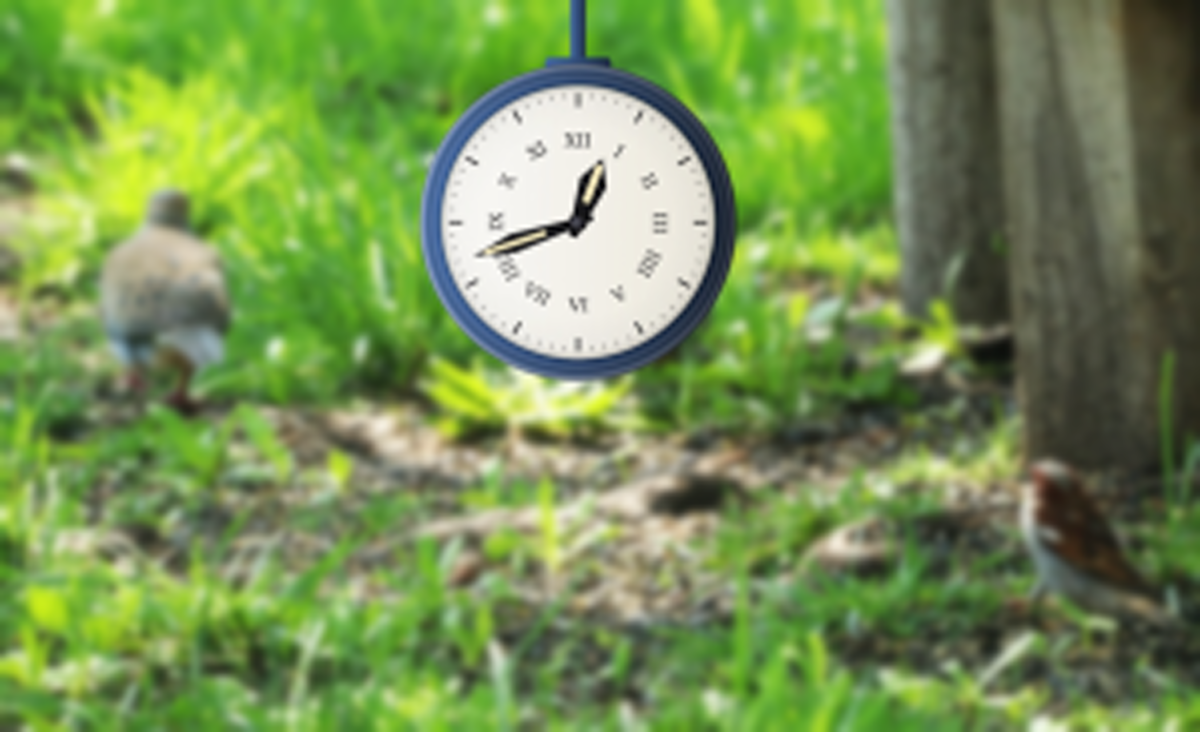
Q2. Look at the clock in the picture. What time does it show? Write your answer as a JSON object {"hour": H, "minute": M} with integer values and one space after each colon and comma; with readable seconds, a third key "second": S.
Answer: {"hour": 12, "minute": 42}
